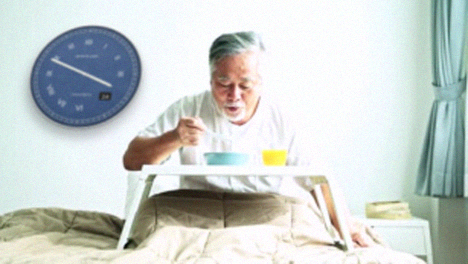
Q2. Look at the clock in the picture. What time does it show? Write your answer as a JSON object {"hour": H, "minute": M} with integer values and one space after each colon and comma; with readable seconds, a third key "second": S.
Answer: {"hour": 3, "minute": 49}
